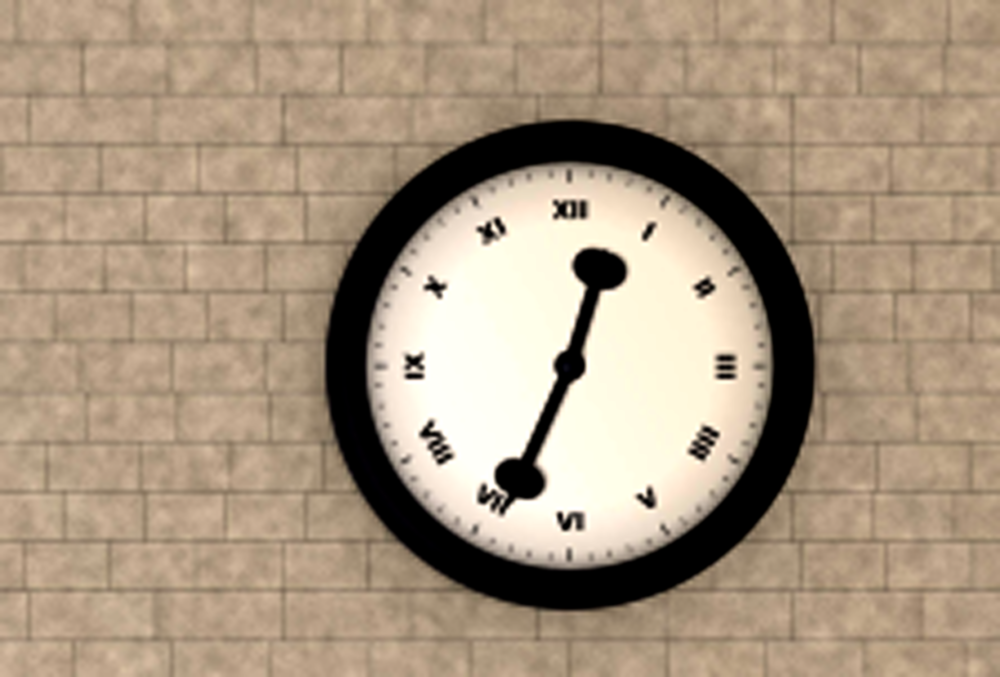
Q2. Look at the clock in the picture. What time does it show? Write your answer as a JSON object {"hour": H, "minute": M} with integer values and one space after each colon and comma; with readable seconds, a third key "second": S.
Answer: {"hour": 12, "minute": 34}
